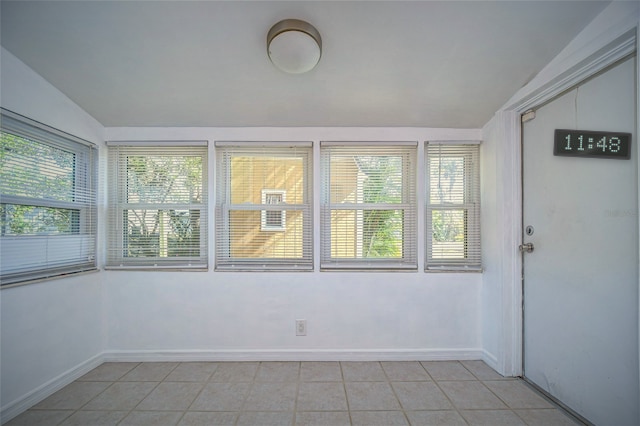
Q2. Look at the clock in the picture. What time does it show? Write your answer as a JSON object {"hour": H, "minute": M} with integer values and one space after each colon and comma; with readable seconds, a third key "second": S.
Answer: {"hour": 11, "minute": 48}
